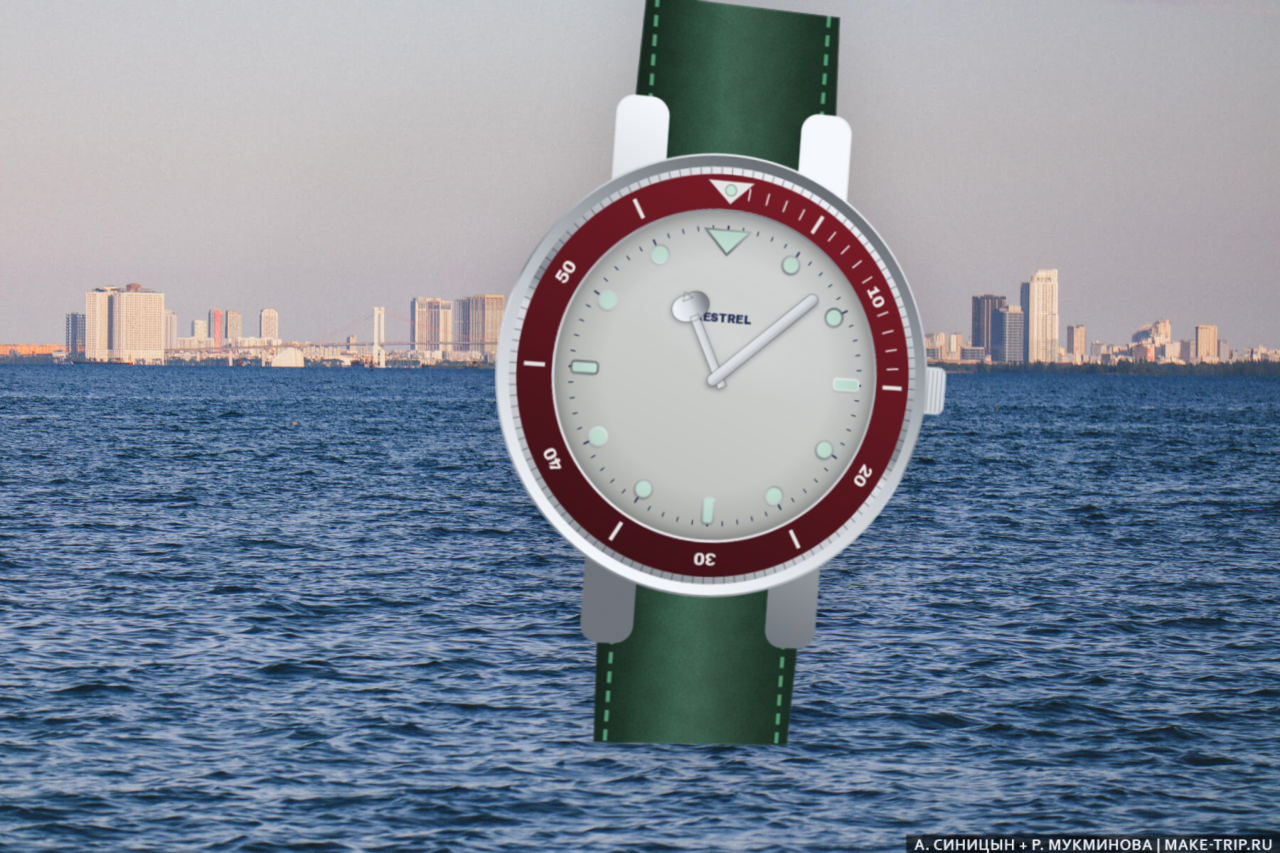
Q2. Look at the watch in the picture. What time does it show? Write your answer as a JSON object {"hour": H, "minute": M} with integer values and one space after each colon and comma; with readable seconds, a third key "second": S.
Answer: {"hour": 11, "minute": 8}
